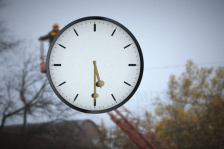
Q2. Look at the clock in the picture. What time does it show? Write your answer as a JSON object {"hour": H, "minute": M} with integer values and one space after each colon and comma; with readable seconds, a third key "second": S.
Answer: {"hour": 5, "minute": 30}
